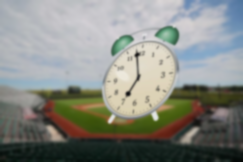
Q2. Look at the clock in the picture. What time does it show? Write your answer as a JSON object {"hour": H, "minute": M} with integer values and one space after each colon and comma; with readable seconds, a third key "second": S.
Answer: {"hour": 6, "minute": 58}
